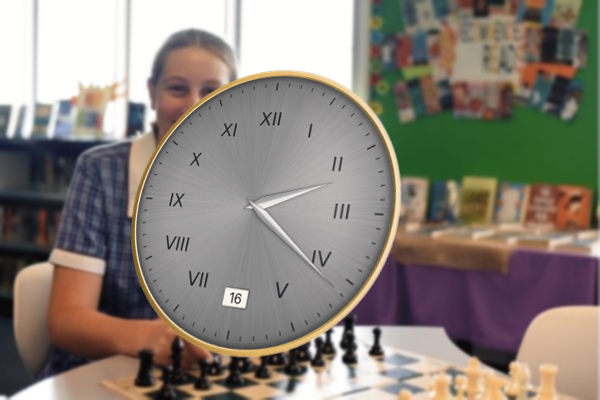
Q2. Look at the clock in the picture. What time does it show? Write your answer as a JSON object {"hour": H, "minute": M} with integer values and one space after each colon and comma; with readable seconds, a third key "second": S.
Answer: {"hour": 2, "minute": 21}
